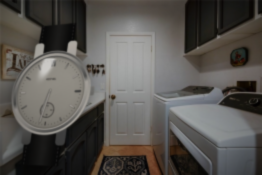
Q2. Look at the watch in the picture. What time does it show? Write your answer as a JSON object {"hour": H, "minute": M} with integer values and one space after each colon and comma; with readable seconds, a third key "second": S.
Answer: {"hour": 6, "minute": 32}
